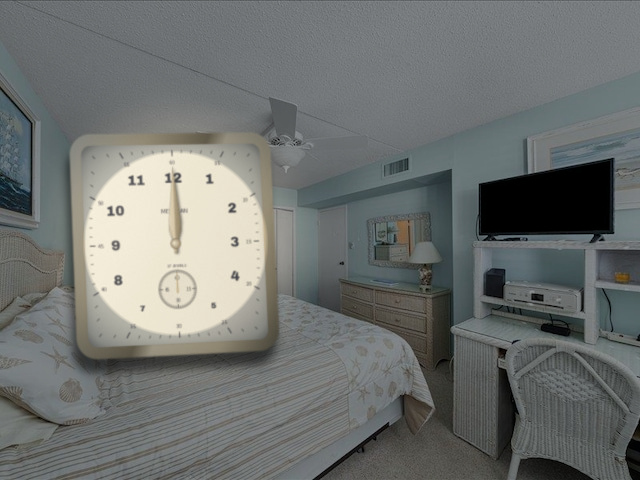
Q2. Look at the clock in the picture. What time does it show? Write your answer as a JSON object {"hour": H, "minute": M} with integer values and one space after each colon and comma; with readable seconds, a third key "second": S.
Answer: {"hour": 12, "minute": 0}
